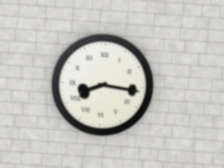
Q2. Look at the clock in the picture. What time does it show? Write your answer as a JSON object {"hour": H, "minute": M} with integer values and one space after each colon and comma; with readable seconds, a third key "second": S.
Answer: {"hour": 8, "minute": 16}
